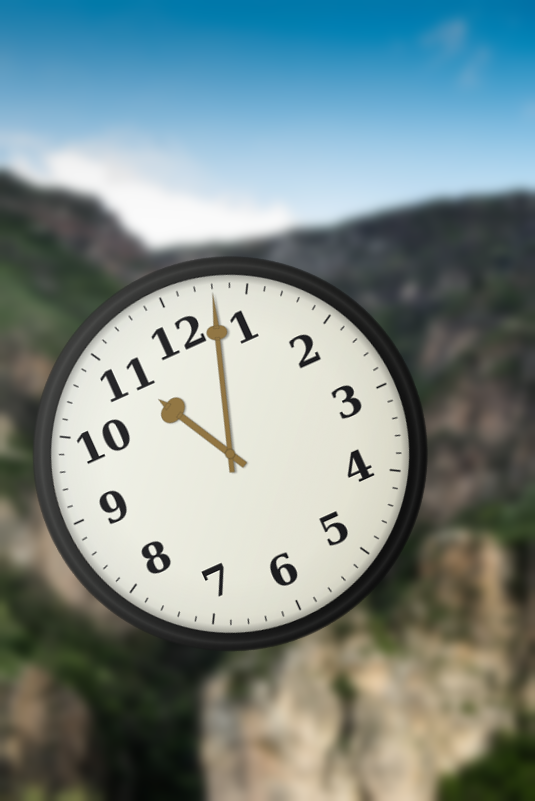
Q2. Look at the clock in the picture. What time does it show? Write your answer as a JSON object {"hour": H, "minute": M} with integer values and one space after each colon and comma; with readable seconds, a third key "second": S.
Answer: {"hour": 11, "minute": 3}
